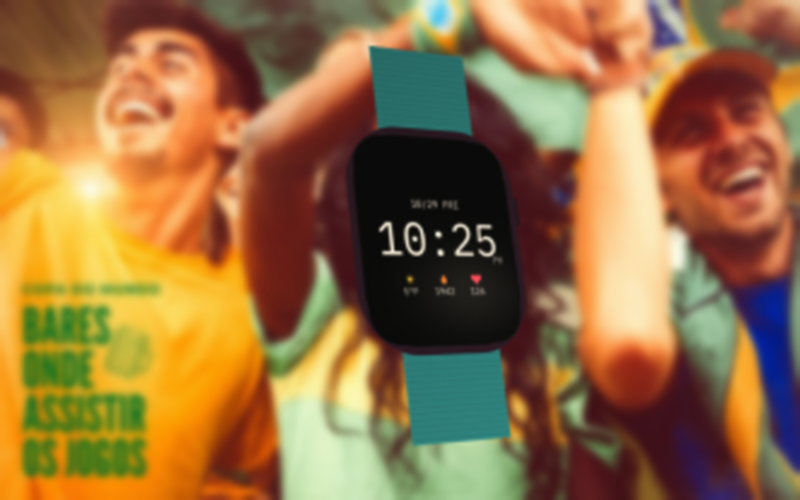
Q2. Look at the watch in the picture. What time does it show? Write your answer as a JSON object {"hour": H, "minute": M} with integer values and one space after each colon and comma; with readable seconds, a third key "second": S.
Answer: {"hour": 10, "minute": 25}
